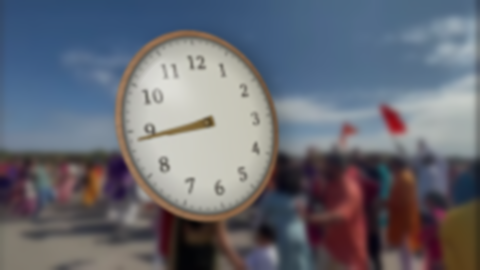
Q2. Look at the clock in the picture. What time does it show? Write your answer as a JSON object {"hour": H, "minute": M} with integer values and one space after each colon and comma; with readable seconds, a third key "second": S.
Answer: {"hour": 8, "minute": 44}
